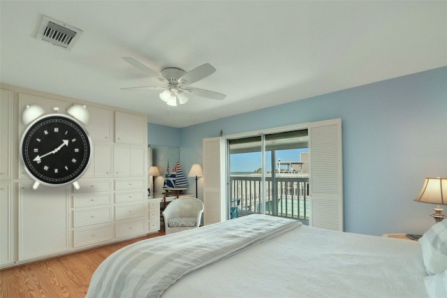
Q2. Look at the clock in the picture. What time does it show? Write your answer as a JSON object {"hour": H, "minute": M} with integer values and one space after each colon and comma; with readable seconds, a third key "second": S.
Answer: {"hour": 1, "minute": 41}
